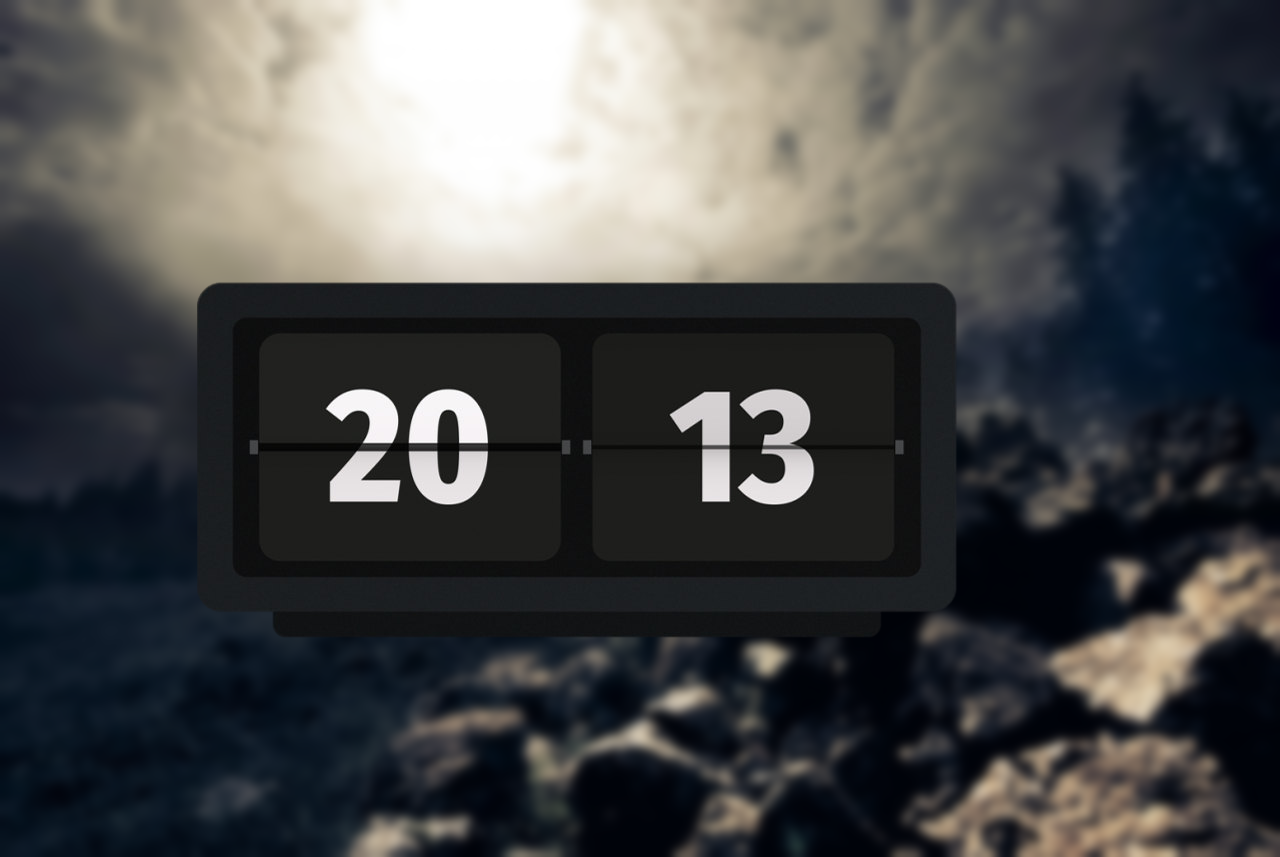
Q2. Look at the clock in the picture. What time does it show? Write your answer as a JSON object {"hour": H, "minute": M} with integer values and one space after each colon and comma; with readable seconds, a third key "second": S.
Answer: {"hour": 20, "minute": 13}
